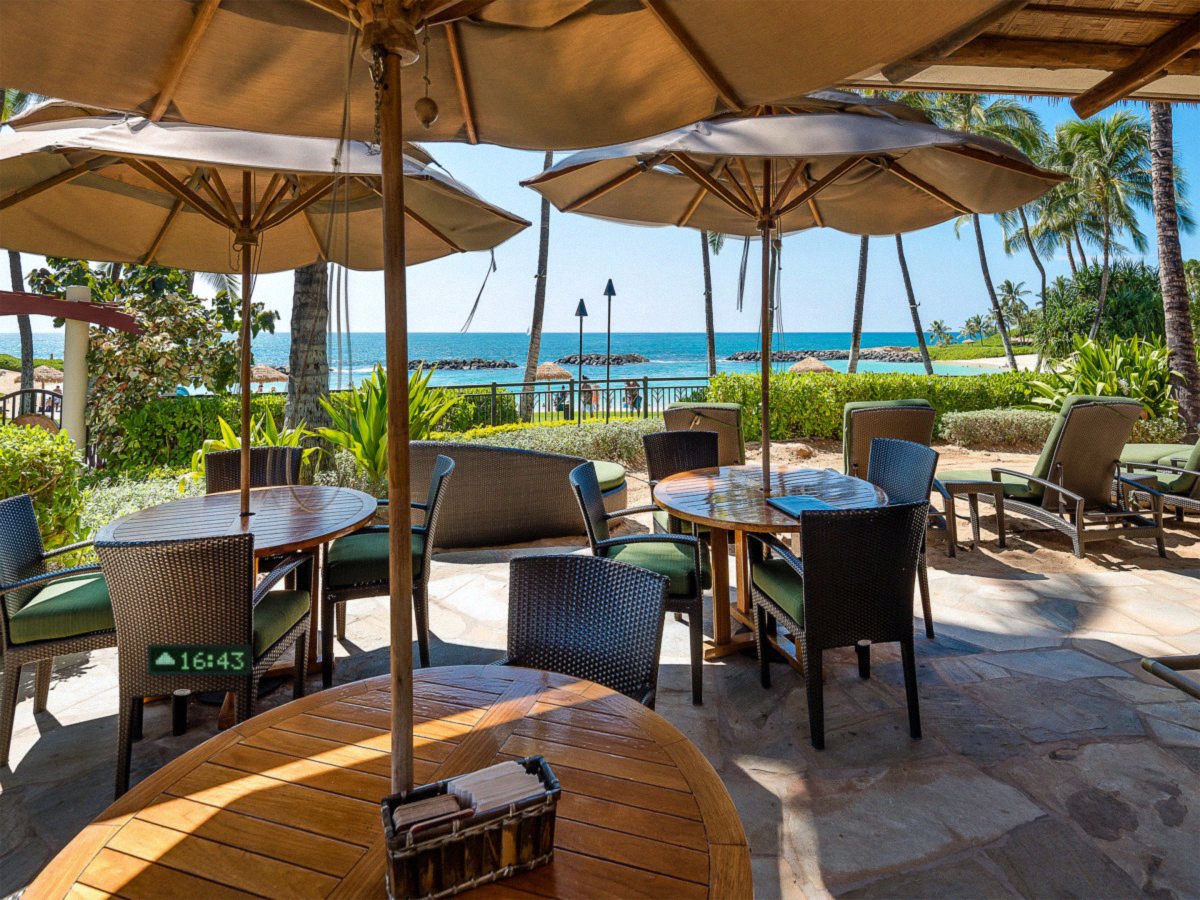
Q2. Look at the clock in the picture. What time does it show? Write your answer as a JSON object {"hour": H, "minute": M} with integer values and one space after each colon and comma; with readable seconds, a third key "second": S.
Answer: {"hour": 16, "minute": 43}
